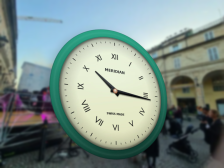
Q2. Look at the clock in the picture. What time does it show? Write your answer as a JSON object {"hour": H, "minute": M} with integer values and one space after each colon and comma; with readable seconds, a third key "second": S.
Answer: {"hour": 10, "minute": 16}
